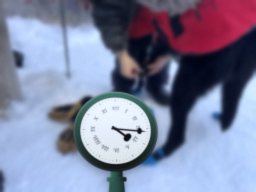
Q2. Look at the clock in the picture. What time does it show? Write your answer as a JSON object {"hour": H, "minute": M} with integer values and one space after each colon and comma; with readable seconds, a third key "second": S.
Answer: {"hour": 4, "minute": 16}
